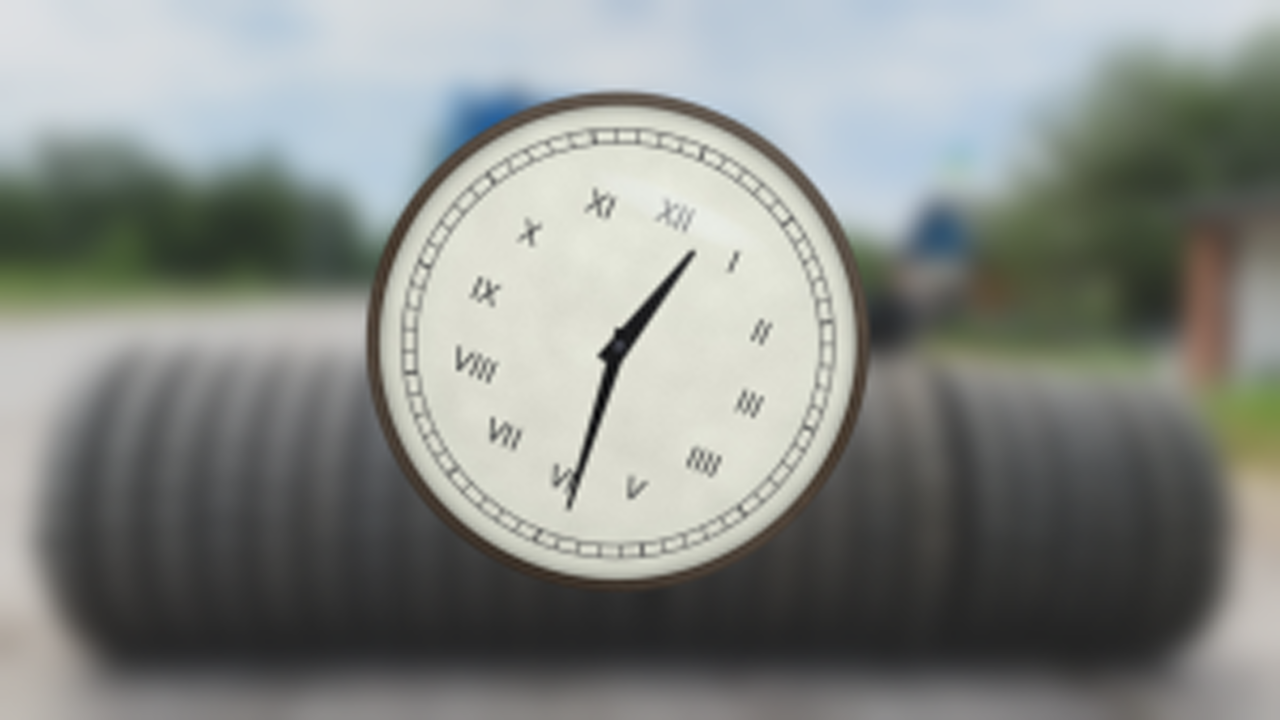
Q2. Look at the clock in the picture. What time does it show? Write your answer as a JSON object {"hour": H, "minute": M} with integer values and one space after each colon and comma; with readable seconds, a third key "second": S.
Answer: {"hour": 12, "minute": 29}
